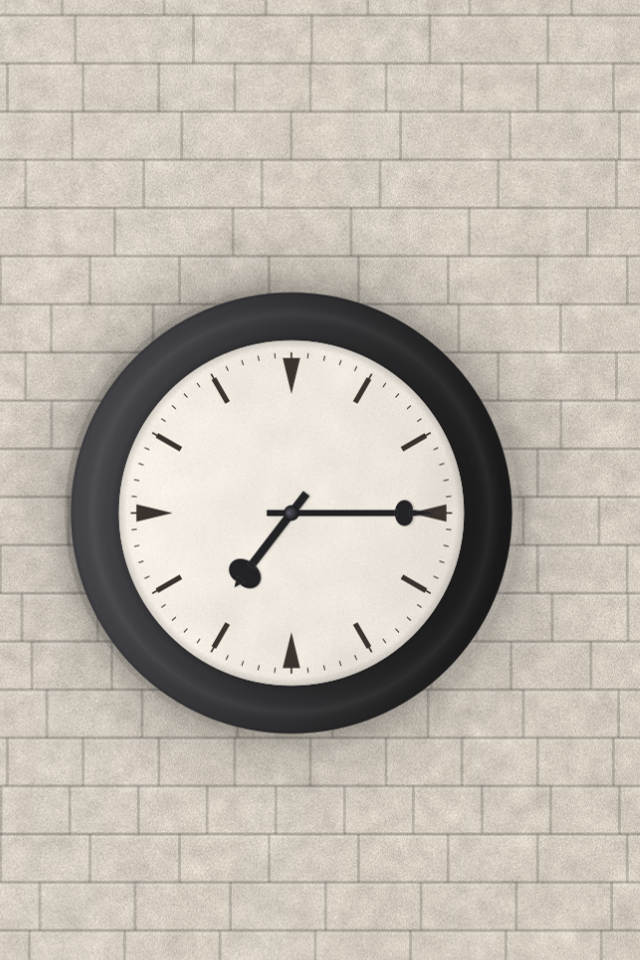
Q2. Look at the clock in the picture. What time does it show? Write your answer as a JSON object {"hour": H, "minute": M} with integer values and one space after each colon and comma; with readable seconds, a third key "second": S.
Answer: {"hour": 7, "minute": 15}
